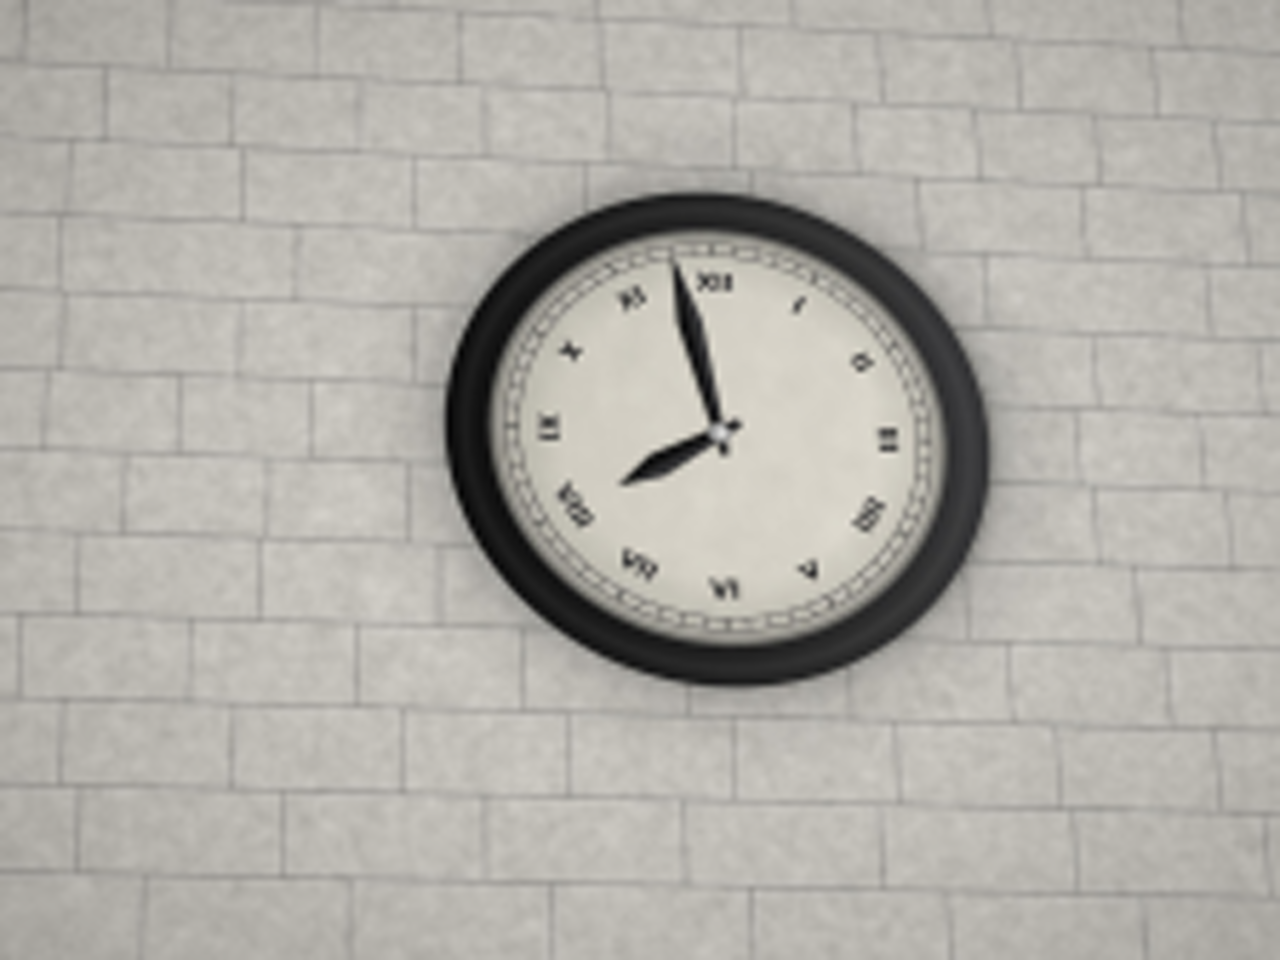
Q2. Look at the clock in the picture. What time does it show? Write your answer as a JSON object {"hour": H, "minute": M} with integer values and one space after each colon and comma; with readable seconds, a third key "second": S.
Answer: {"hour": 7, "minute": 58}
